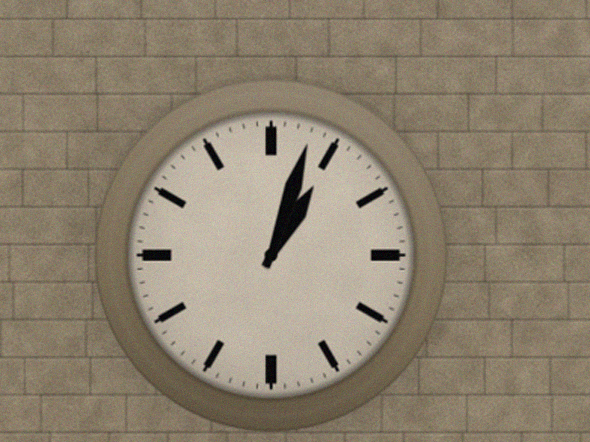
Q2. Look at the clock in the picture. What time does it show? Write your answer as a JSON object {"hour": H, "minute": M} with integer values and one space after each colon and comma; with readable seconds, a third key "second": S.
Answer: {"hour": 1, "minute": 3}
